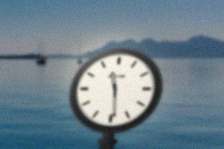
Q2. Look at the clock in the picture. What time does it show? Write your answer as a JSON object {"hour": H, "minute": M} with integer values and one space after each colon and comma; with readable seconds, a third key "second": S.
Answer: {"hour": 11, "minute": 29}
